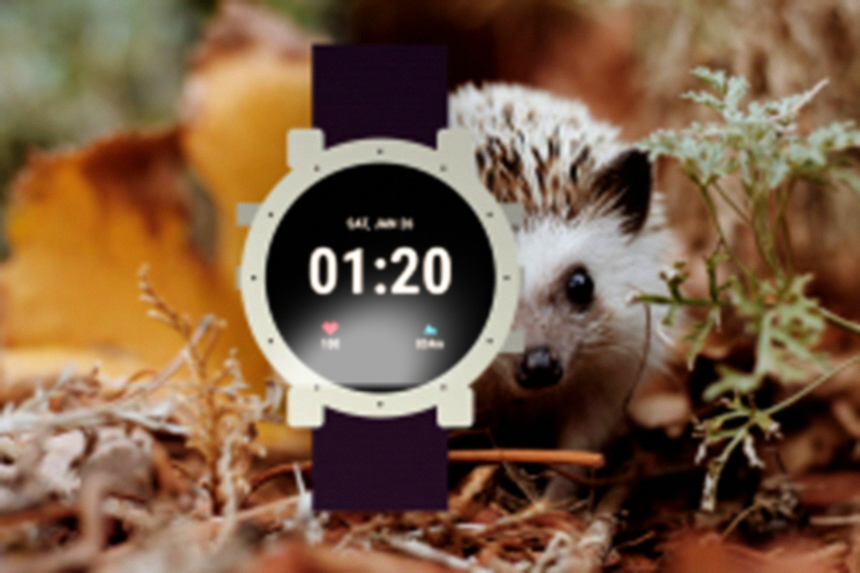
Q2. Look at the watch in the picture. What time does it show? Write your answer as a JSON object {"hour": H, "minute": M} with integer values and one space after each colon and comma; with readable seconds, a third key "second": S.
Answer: {"hour": 1, "minute": 20}
